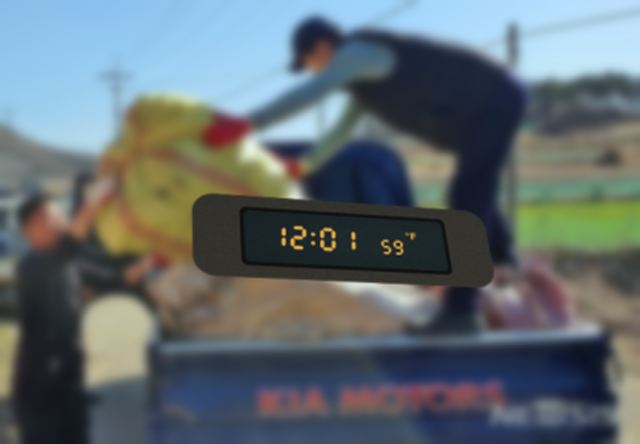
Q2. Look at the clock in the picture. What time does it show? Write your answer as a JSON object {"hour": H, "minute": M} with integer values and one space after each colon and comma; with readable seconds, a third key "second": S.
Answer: {"hour": 12, "minute": 1}
